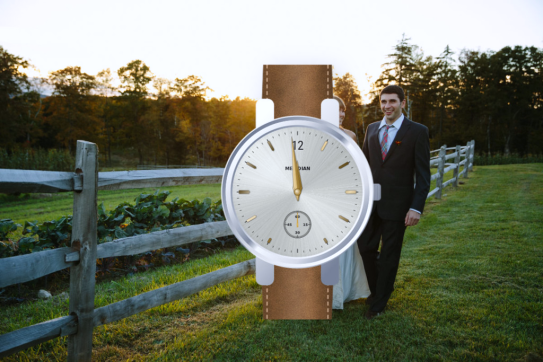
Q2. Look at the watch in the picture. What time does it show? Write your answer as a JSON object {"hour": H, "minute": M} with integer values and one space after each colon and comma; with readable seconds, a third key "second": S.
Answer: {"hour": 11, "minute": 59}
